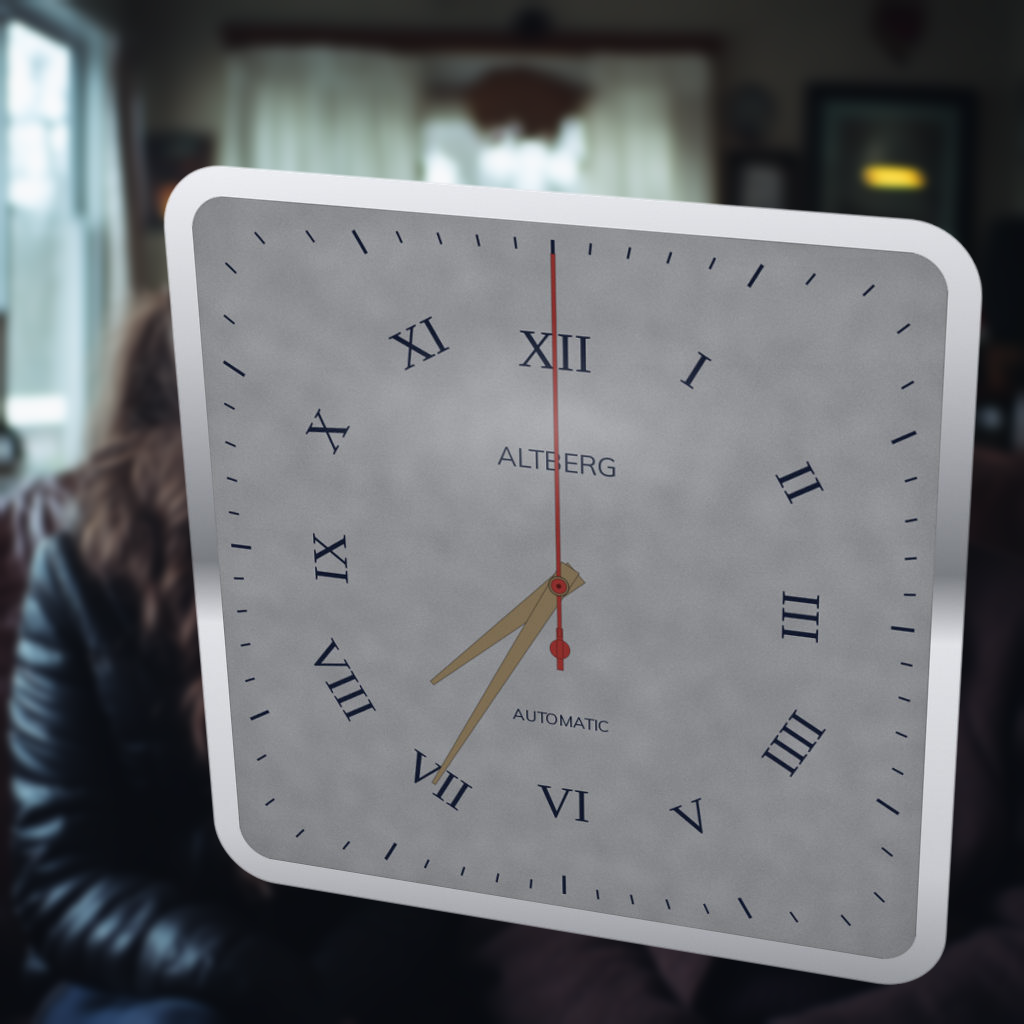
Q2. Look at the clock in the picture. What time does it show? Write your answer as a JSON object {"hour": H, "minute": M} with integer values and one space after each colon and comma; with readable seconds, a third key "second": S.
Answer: {"hour": 7, "minute": 35, "second": 0}
